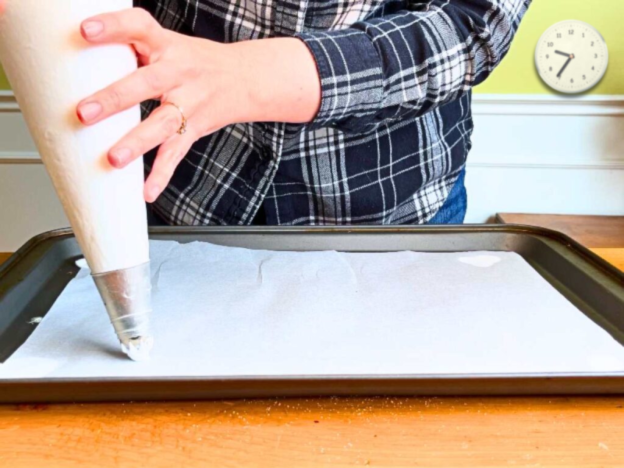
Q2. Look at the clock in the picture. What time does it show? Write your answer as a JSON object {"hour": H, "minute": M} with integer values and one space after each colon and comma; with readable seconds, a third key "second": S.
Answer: {"hour": 9, "minute": 36}
